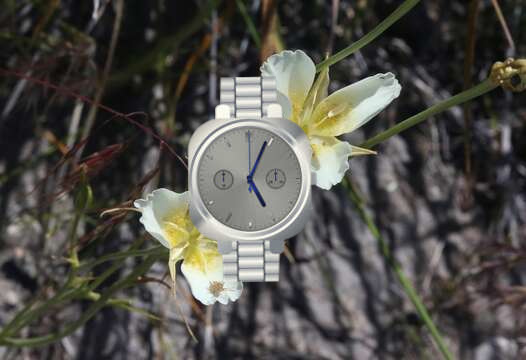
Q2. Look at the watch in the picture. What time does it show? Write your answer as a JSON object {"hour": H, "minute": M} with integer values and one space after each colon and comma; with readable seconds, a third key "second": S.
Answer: {"hour": 5, "minute": 4}
